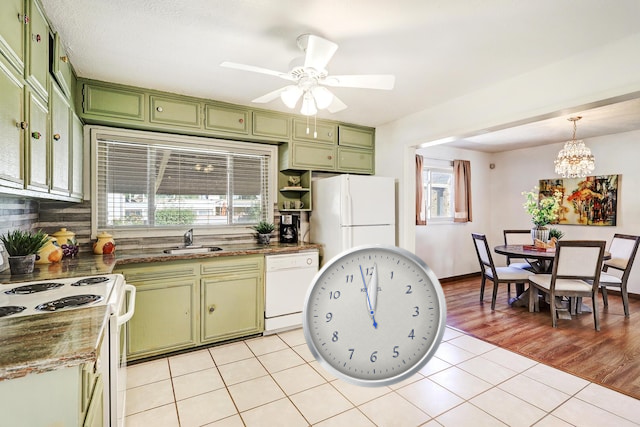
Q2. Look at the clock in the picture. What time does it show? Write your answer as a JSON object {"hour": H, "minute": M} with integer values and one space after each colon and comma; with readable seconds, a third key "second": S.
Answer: {"hour": 12, "minute": 0, "second": 58}
